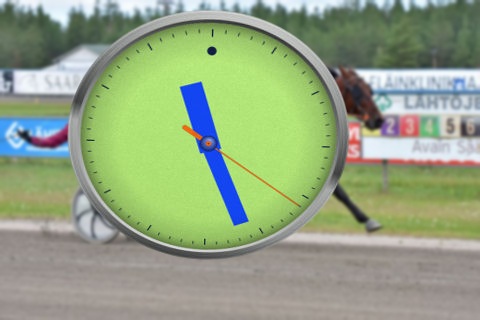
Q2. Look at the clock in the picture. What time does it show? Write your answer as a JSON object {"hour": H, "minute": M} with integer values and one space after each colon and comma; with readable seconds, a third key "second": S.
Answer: {"hour": 11, "minute": 26, "second": 21}
